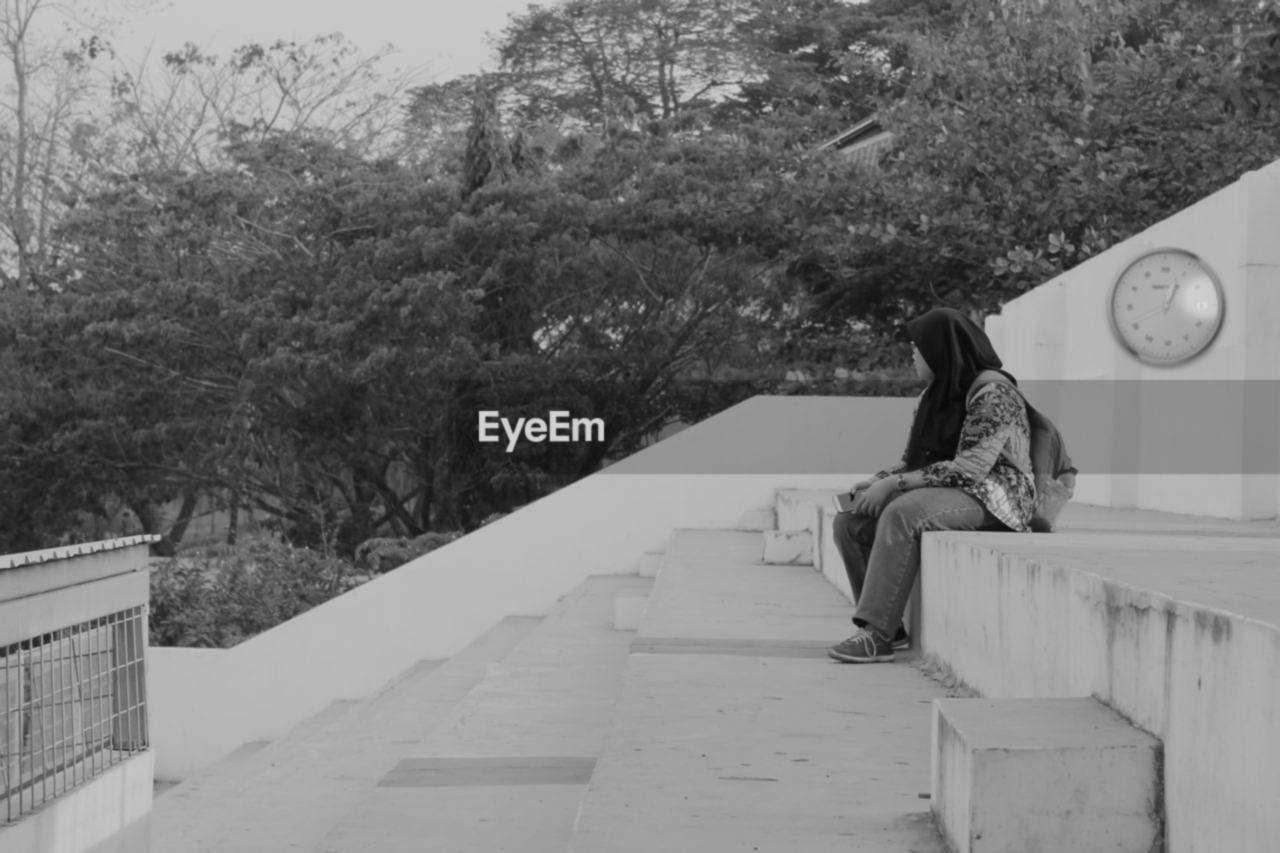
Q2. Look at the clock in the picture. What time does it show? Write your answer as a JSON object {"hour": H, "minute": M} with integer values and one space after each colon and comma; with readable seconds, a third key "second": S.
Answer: {"hour": 12, "minute": 41}
